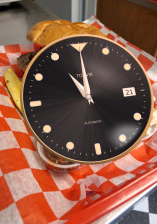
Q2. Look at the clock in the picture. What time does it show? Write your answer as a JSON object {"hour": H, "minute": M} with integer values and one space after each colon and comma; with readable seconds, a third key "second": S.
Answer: {"hour": 11, "minute": 0}
